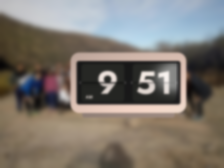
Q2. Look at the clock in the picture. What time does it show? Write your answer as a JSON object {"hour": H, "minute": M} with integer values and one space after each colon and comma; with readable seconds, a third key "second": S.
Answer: {"hour": 9, "minute": 51}
